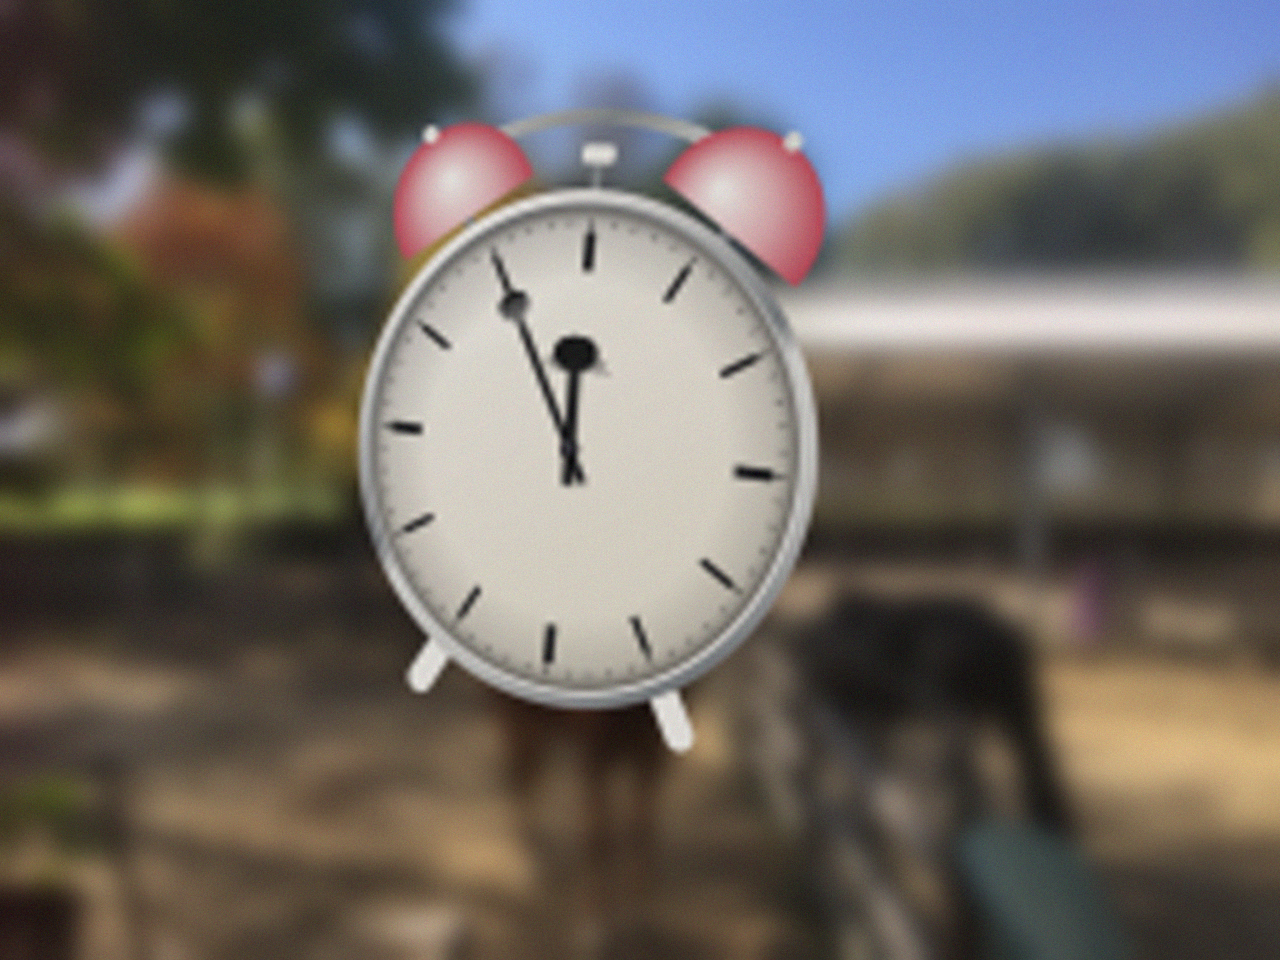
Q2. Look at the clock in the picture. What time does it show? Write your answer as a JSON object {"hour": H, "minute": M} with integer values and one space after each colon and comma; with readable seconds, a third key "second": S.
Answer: {"hour": 11, "minute": 55}
